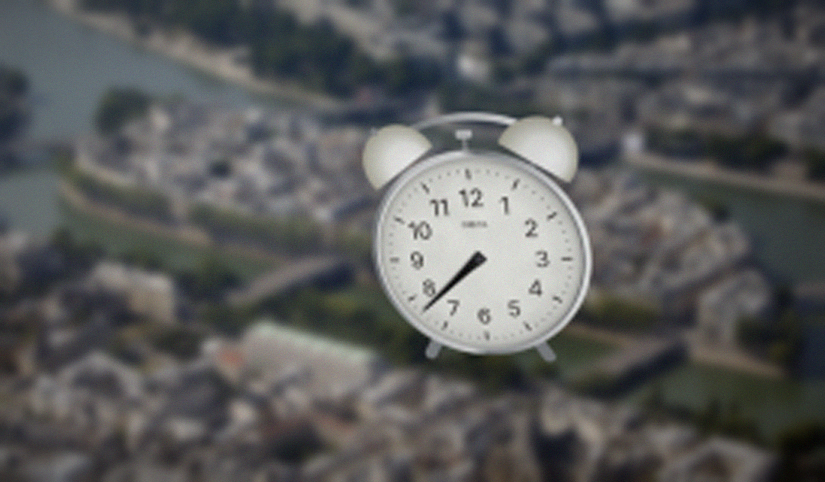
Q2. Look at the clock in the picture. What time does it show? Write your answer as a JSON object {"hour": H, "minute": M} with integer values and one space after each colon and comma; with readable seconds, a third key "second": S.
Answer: {"hour": 7, "minute": 38}
